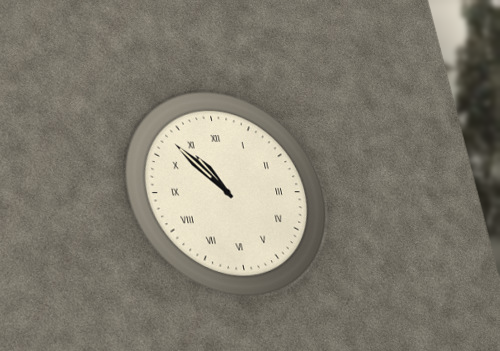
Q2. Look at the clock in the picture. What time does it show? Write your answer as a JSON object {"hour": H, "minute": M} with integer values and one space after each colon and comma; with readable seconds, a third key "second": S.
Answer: {"hour": 10, "minute": 53}
